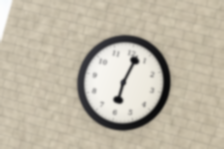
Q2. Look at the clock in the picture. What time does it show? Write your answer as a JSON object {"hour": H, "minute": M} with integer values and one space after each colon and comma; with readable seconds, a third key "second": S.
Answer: {"hour": 6, "minute": 2}
